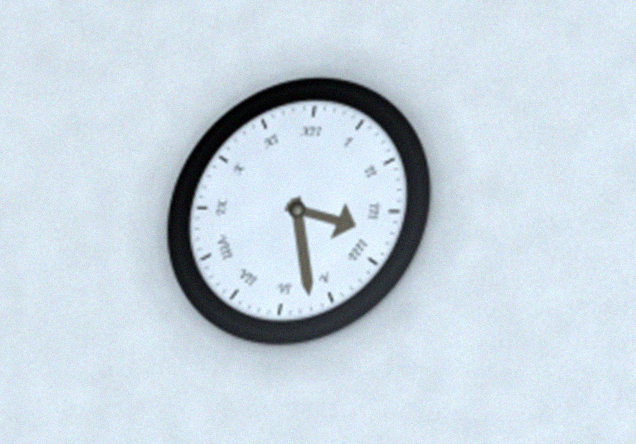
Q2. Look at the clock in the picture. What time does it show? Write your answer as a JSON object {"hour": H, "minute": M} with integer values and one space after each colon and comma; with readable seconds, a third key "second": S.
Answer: {"hour": 3, "minute": 27}
